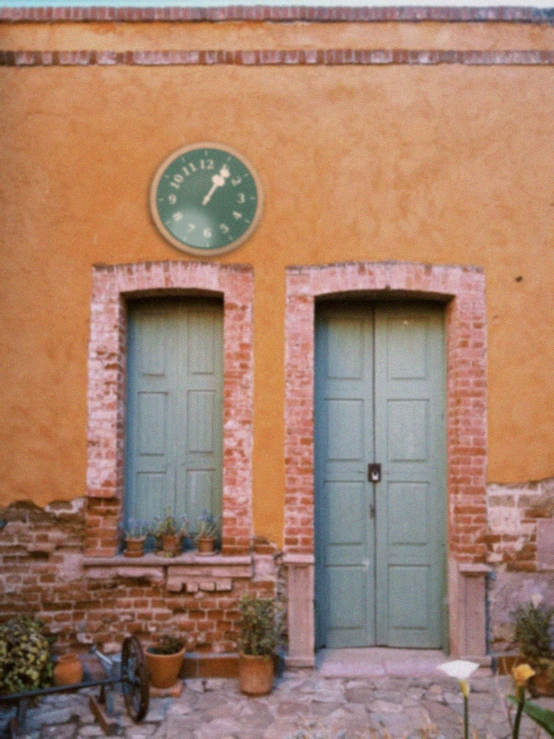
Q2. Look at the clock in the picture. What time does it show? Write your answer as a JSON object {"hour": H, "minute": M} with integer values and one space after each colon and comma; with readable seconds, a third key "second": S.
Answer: {"hour": 1, "minute": 6}
